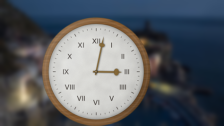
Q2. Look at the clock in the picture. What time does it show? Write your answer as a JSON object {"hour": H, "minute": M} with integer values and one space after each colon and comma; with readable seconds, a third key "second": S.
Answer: {"hour": 3, "minute": 2}
